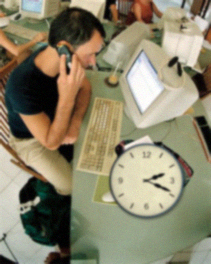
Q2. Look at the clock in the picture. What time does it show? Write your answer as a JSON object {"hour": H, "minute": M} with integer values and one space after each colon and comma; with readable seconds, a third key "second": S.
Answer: {"hour": 2, "minute": 19}
